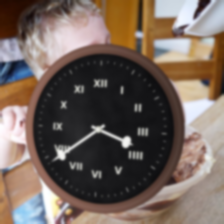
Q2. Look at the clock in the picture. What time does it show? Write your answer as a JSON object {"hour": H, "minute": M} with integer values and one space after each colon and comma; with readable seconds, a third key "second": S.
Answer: {"hour": 3, "minute": 39}
